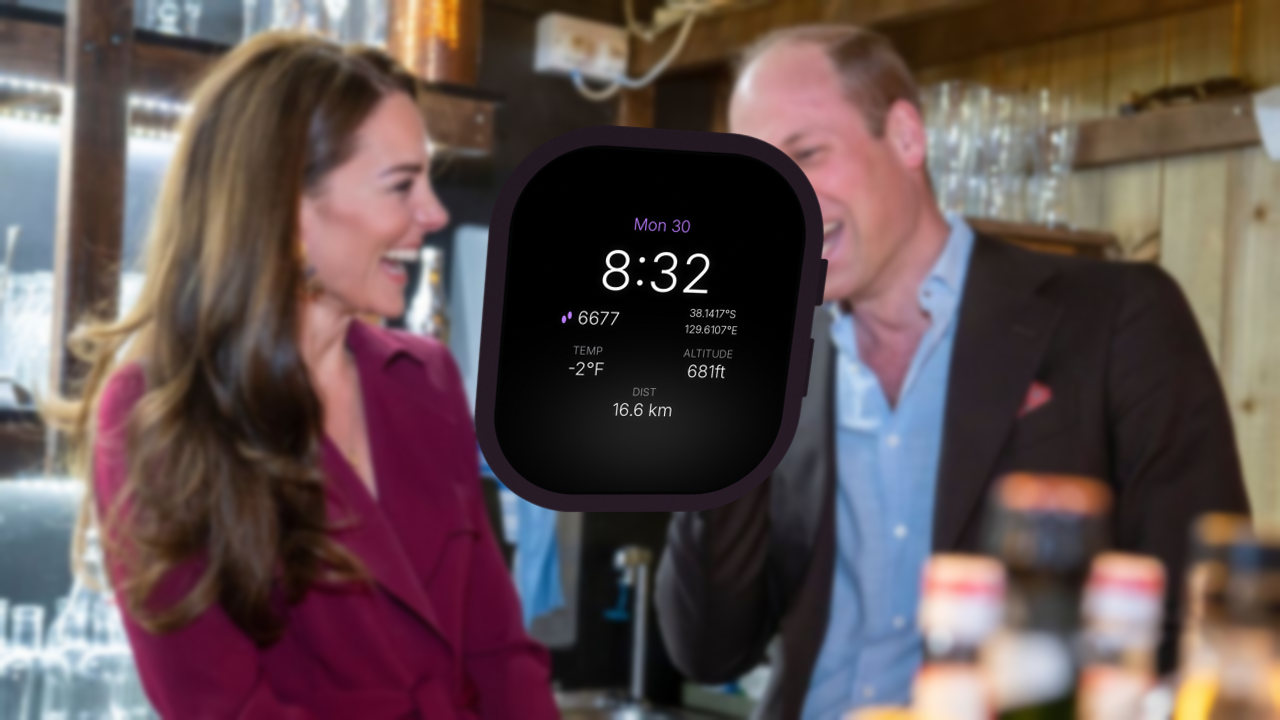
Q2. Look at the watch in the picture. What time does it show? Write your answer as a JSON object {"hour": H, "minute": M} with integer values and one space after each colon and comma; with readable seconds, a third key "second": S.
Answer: {"hour": 8, "minute": 32}
